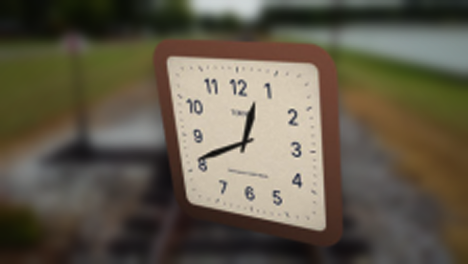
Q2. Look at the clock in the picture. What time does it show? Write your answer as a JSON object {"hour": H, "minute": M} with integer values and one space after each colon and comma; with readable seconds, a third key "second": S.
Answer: {"hour": 12, "minute": 41}
